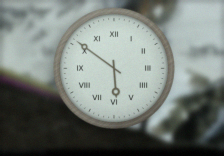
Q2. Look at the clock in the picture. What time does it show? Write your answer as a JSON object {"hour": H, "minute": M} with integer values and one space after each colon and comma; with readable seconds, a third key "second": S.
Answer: {"hour": 5, "minute": 51}
